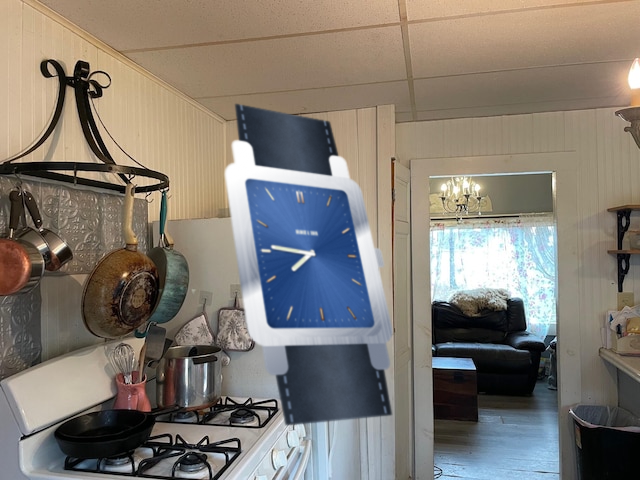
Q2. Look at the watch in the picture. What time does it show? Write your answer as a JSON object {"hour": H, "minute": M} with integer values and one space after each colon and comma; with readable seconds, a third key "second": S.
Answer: {"hour": 7, "minute": 46}
